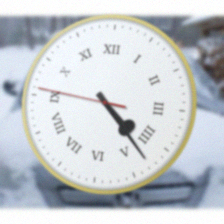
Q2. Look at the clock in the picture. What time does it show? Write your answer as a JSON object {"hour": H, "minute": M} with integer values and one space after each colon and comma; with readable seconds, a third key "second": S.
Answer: {"hour": 4, "minute": 22, "second": 46}
